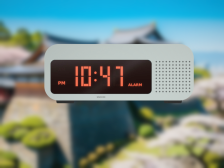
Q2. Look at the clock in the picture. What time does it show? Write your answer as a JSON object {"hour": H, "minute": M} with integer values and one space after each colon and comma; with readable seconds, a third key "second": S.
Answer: {"hour": 10, "minute": 47}
